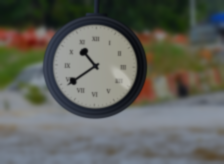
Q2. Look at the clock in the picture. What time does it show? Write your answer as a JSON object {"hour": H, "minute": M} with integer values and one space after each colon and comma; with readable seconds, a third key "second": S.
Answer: {"hour": 10, "minute": 39}
